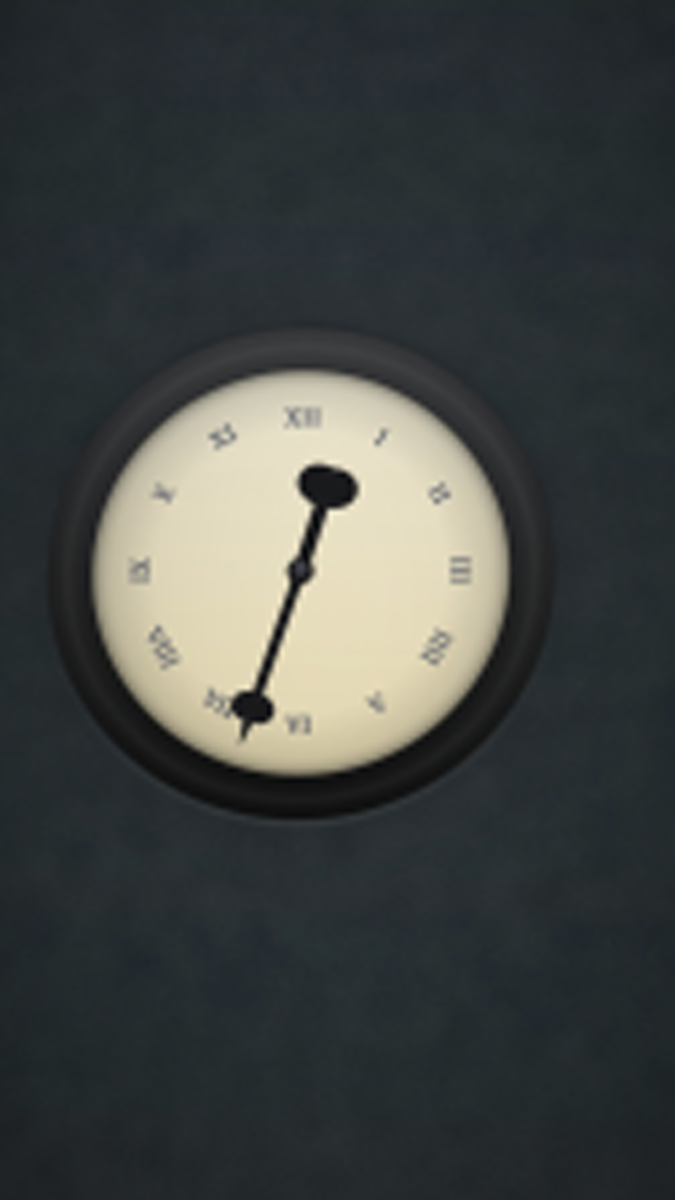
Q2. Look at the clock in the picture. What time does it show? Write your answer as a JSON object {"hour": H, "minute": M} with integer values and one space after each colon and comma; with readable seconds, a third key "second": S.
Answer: {"hour": 12, "minute": 33}
